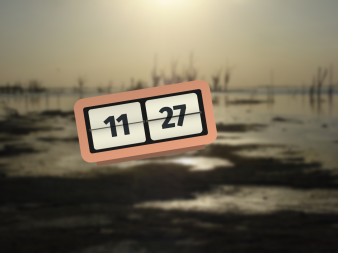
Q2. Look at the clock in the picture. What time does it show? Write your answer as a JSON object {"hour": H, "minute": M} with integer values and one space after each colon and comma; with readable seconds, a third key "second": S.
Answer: {"hour": 11, "minute": 27}
